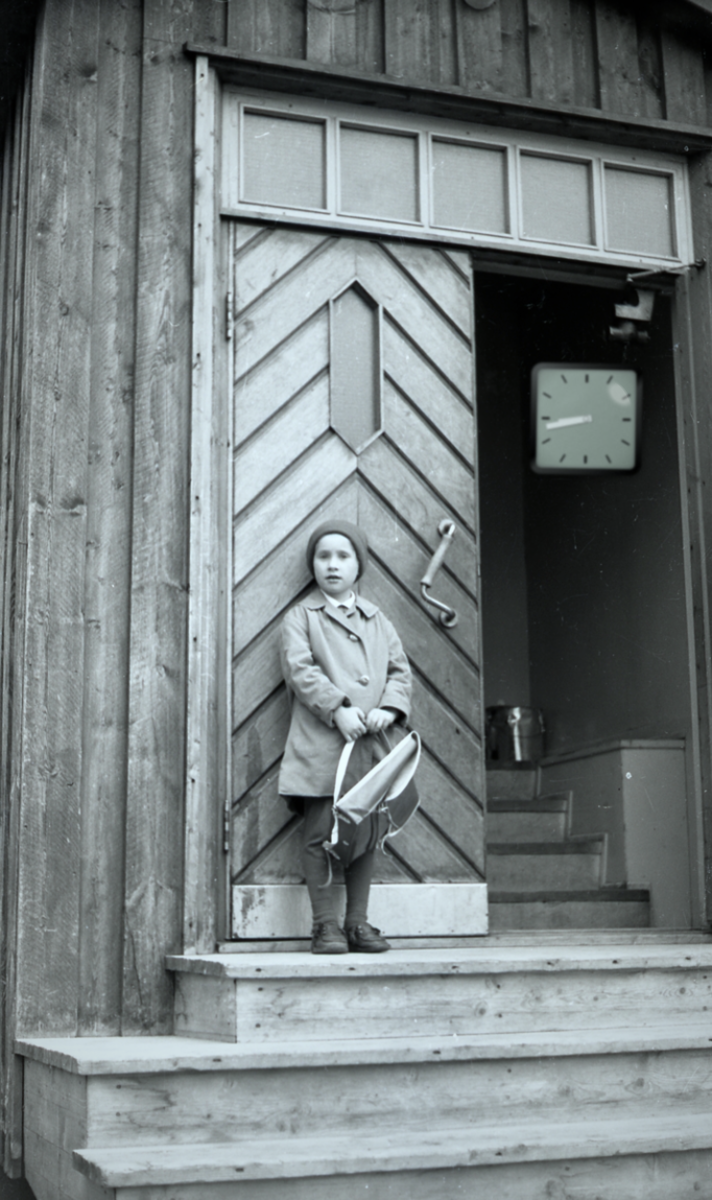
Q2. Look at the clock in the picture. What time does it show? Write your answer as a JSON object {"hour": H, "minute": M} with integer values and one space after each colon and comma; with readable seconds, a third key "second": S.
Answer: {"hour": 8, "minute": 43}
